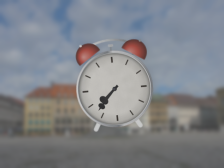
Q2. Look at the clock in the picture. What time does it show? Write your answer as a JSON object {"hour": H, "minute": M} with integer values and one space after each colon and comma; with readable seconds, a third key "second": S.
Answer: {"hour": 7, "minute": 37}
